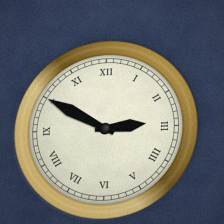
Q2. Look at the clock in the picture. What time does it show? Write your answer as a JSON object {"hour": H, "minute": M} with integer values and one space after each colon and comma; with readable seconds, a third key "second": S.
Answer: {"hour": 2, "minute": 50}
